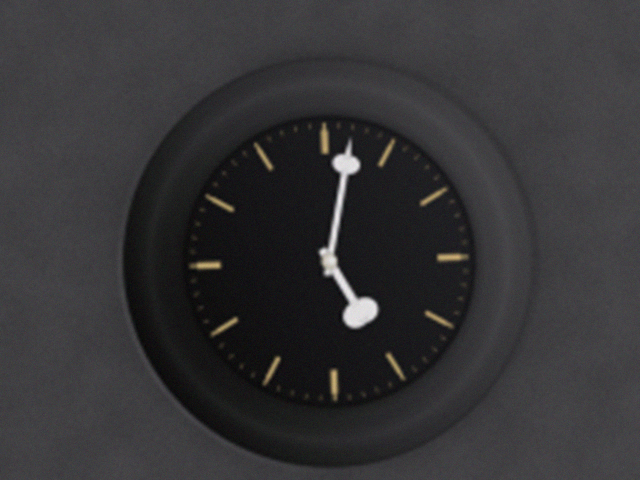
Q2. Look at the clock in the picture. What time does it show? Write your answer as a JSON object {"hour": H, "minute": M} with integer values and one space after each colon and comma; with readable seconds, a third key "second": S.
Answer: {"hour": 5, "minute": 2}
